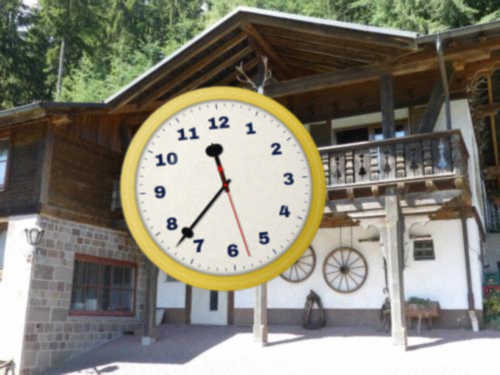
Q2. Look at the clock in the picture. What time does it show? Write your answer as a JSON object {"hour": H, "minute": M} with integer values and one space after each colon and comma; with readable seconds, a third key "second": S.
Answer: {"hour": 11, "minute": 37, "second": 28}
